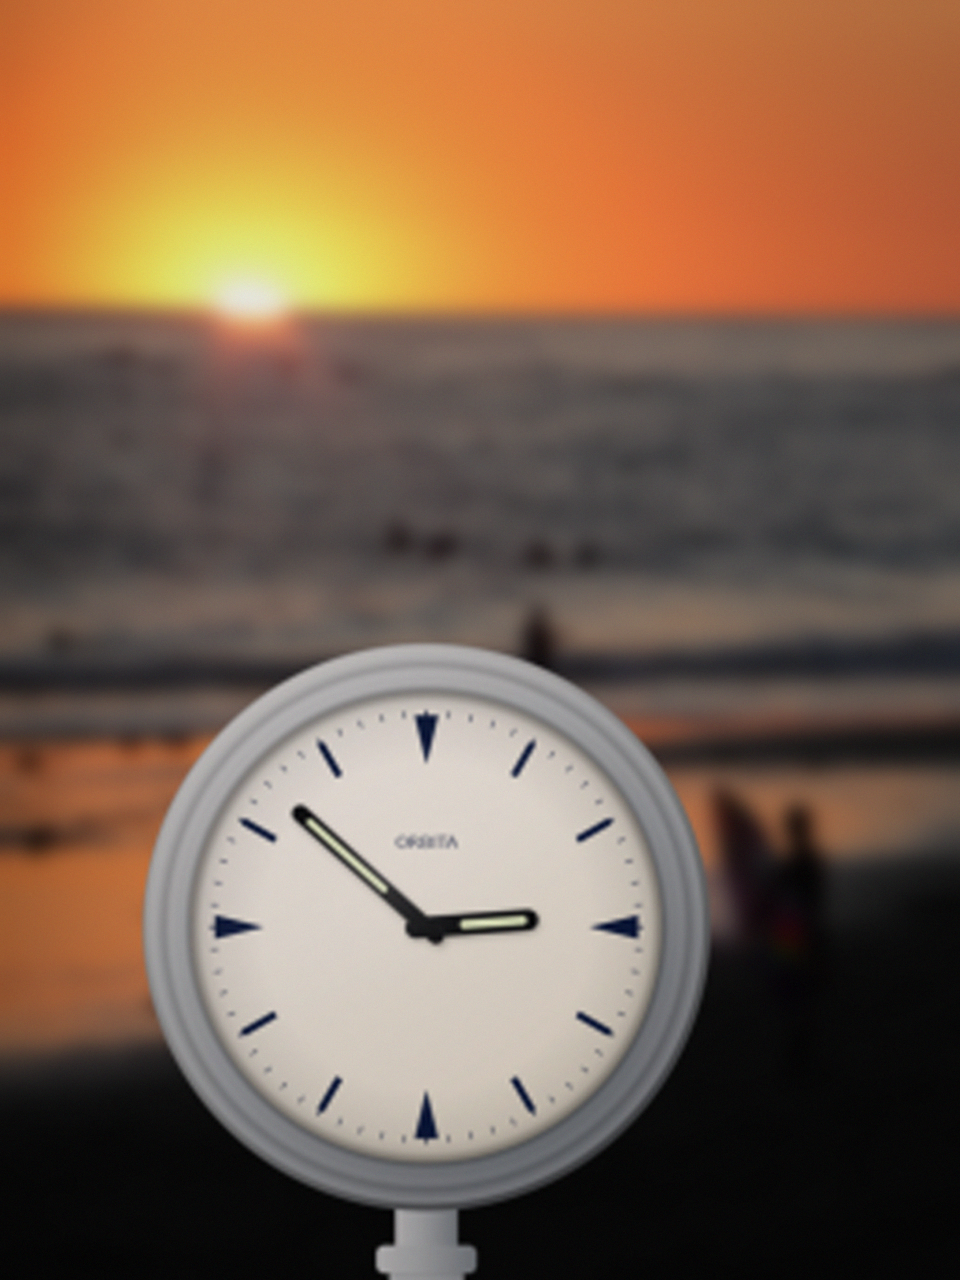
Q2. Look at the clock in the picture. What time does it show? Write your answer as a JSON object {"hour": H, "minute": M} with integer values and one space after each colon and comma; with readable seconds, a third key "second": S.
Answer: {"hour": 2, "minute": 52}
